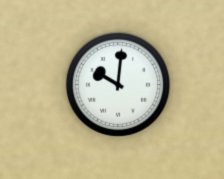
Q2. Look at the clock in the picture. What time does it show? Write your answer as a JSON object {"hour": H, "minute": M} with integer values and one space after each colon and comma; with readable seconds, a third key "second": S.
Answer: {"hour": 10, "minute": 1}
